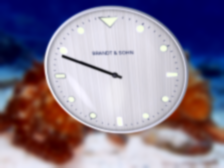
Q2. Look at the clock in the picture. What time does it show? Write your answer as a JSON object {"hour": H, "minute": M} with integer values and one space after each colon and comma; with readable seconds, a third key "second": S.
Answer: {"hour": 9, "minute": 49}
